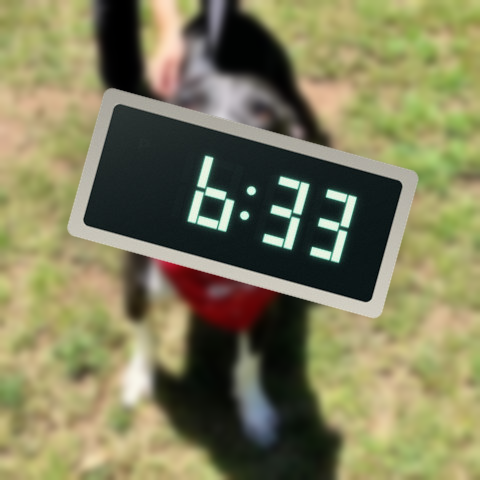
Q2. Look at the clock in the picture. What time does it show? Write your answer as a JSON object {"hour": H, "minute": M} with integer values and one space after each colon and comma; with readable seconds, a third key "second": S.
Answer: {"hour": 6, "minute": 33}
